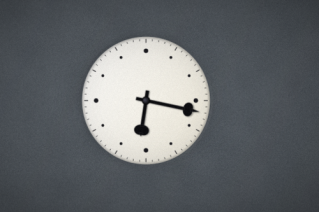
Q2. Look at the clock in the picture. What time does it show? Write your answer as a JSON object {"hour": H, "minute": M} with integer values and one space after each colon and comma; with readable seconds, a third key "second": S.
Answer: {"hour": 6, "minute": 17}
